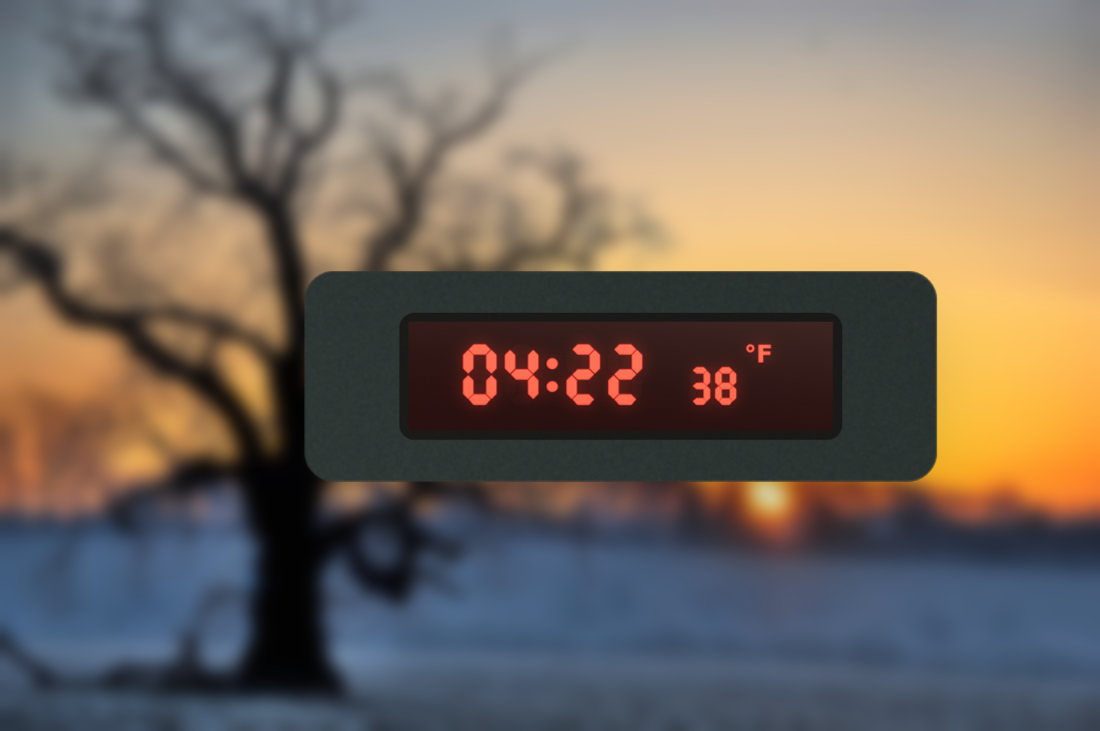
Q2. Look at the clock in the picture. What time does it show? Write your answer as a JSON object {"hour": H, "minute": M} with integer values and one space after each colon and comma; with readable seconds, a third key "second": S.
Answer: {"hour": 4, "minute": 22}
